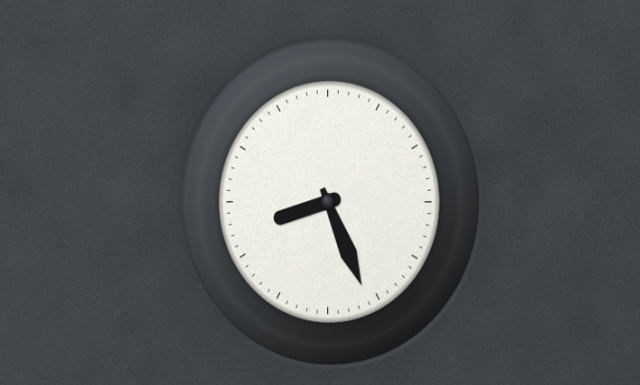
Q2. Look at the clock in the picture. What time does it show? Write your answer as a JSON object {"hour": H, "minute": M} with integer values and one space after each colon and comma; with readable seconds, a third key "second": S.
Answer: {"hour": 8, "minute": 26}
